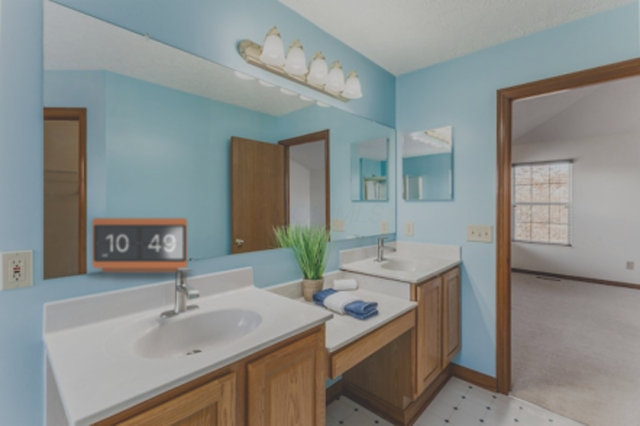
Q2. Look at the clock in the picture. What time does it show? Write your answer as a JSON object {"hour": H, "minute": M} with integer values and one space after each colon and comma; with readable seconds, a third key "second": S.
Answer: {"hour": 10, "minute": 49}
